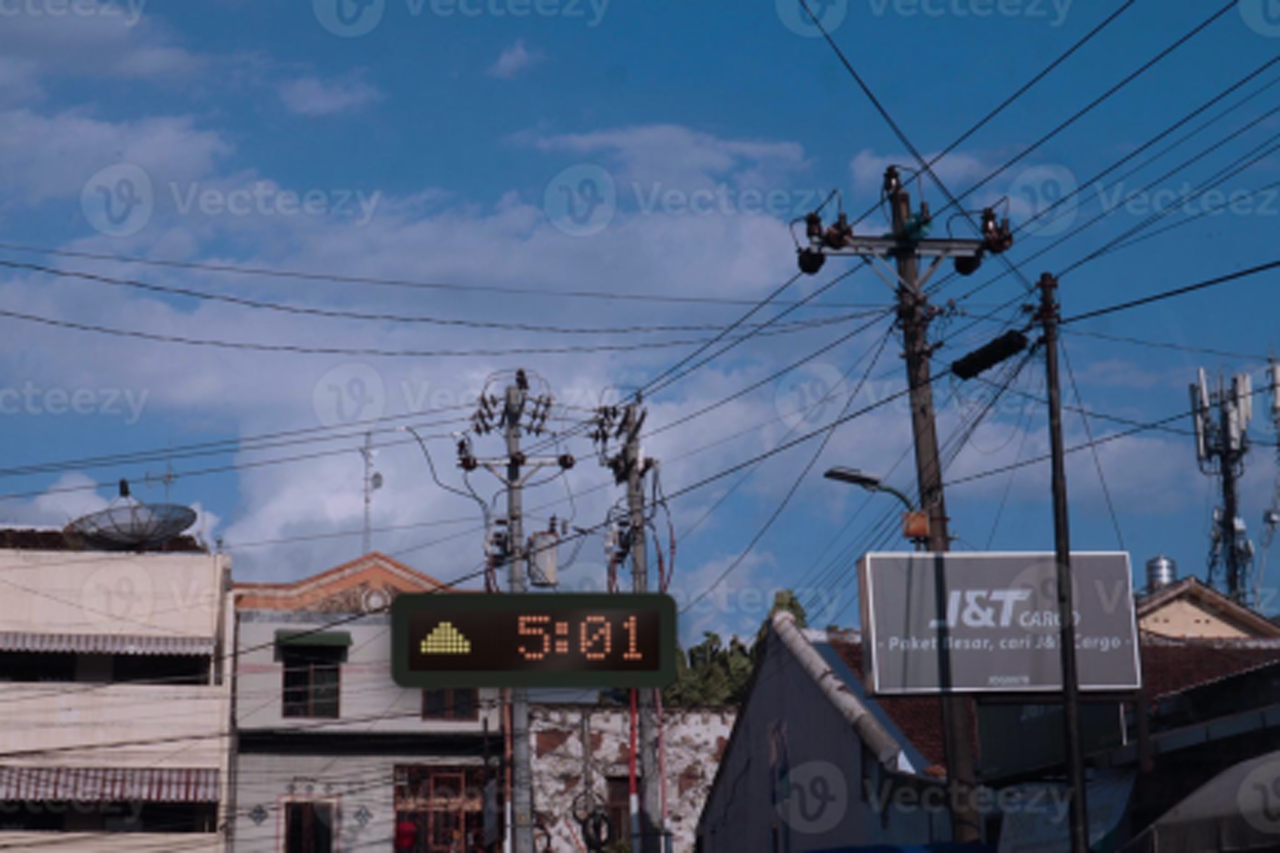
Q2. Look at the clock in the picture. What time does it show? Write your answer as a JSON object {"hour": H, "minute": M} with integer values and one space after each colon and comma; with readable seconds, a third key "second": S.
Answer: {"hour": 5, "minute": 1}
